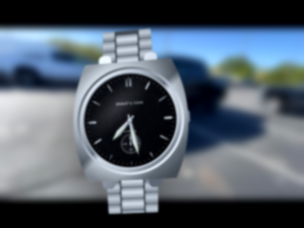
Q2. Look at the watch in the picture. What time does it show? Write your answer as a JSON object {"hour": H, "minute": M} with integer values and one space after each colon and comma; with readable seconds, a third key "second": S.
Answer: {"hour": 7, "minute": 28}
